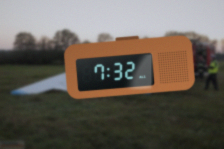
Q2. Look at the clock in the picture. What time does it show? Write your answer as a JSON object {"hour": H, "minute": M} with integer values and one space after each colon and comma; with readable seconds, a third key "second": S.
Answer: {"hour": 7, "minute": 32}
